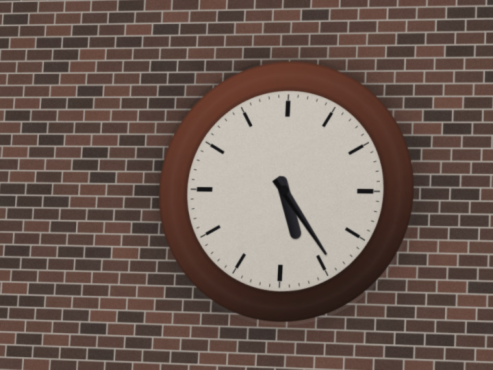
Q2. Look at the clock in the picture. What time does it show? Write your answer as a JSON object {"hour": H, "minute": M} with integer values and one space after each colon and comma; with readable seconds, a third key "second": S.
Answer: {"hour": 5, "minute": 24}
